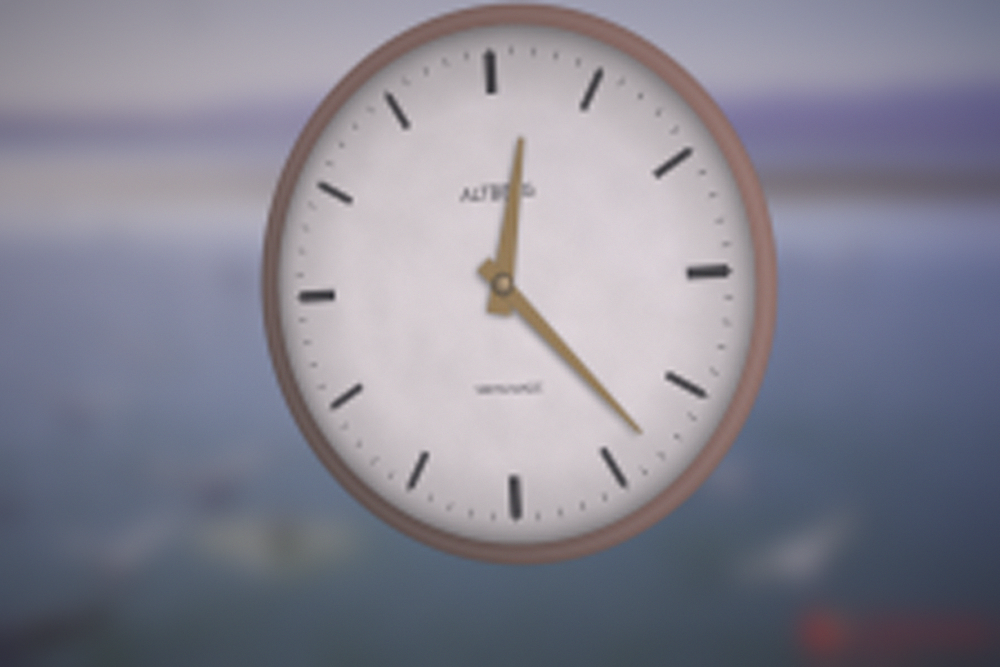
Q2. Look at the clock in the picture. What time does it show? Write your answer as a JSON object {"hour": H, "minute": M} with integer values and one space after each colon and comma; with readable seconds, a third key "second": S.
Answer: {"hour": 12, "minute": 23}
